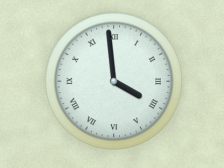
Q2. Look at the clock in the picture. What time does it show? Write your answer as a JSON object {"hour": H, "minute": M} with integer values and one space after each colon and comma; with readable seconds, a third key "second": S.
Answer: {"hour": 3, "minute": 59}
